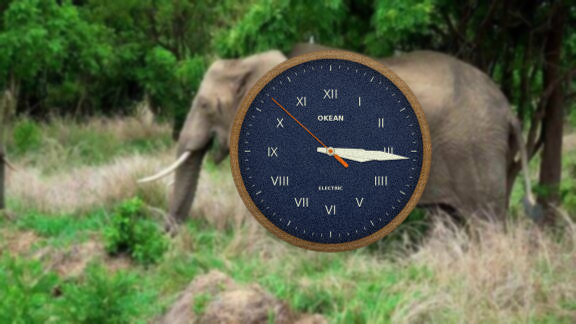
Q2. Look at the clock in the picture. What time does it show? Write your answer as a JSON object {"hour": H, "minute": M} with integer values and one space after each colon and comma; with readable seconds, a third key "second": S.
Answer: {"hour": 3, "minute": 15, "second": 52}
